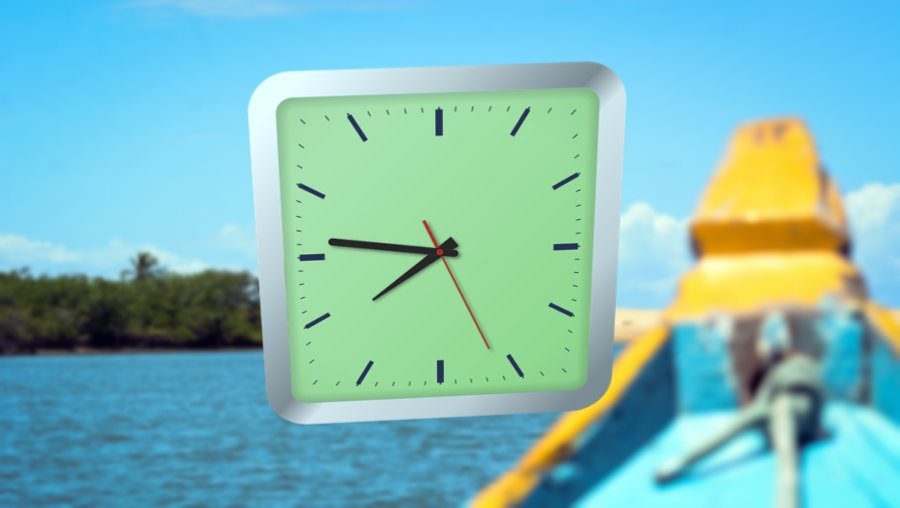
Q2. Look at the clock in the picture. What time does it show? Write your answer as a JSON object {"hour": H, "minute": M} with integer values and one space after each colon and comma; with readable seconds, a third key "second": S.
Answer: {"hour": 7, "minute": 46, "second": 26}
